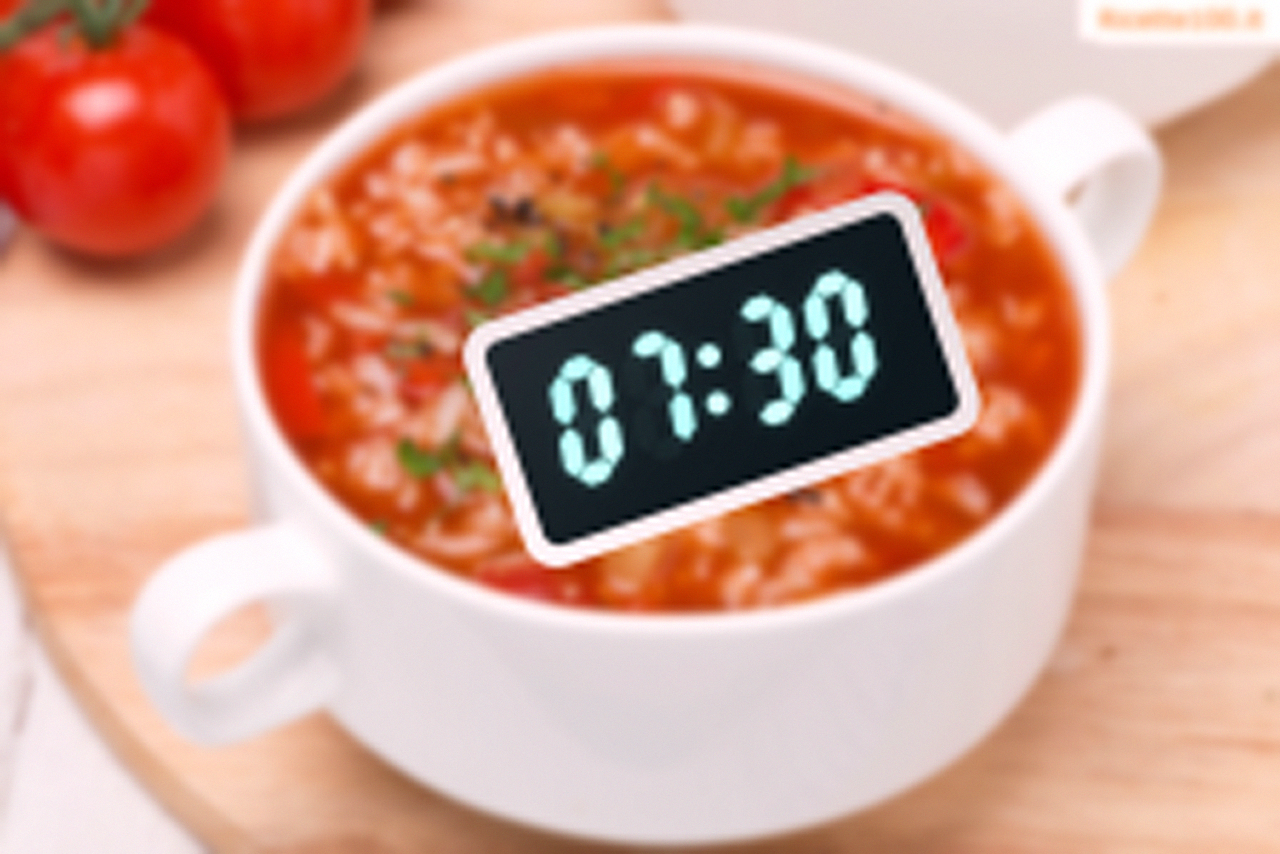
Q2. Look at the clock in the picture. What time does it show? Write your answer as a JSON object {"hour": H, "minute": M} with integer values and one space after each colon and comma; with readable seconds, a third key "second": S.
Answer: {"hour": 7, "minute": 30}
